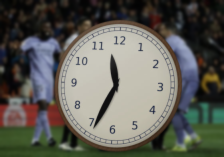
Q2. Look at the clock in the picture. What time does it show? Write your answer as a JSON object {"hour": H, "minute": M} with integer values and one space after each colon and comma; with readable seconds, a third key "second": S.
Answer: {"hour": 11, "minute": 34}
